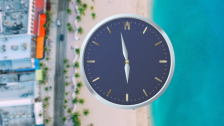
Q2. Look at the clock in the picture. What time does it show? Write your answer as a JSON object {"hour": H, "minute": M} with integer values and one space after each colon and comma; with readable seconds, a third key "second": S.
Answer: {"hour": 5, "minute": 58}
